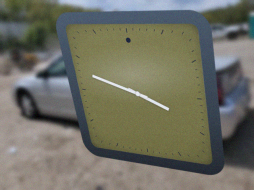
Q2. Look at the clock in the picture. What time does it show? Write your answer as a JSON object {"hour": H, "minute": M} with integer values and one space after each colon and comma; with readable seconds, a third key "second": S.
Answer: {"hour": 3, "minute": 48}
